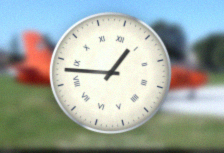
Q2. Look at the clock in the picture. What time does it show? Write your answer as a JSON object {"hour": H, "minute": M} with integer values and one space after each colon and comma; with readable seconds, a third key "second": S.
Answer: {"hour": 12, "minute": 43}
